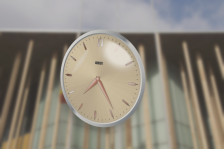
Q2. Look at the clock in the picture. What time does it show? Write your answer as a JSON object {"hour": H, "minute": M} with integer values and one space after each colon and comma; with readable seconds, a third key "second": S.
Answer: {"hour": 7, "minute": 24}
